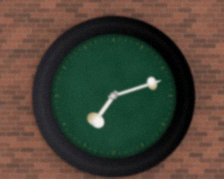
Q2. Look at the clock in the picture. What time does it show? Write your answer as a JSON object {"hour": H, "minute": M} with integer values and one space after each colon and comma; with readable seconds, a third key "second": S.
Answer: {"hour": 7, "minute": 12}
